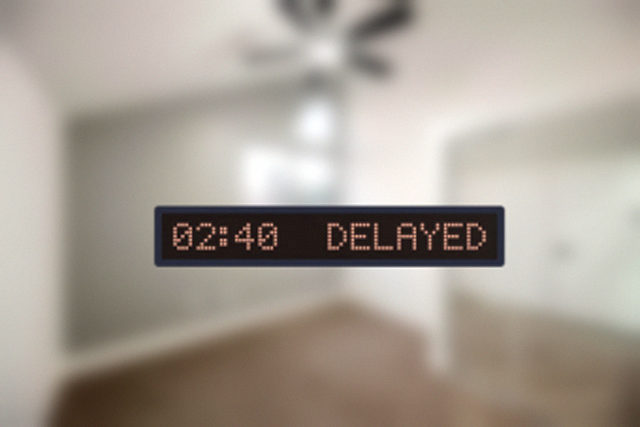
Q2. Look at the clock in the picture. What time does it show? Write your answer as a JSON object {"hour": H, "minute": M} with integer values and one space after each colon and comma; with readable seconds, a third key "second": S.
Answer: {"hour": 2, "minute": 40}
